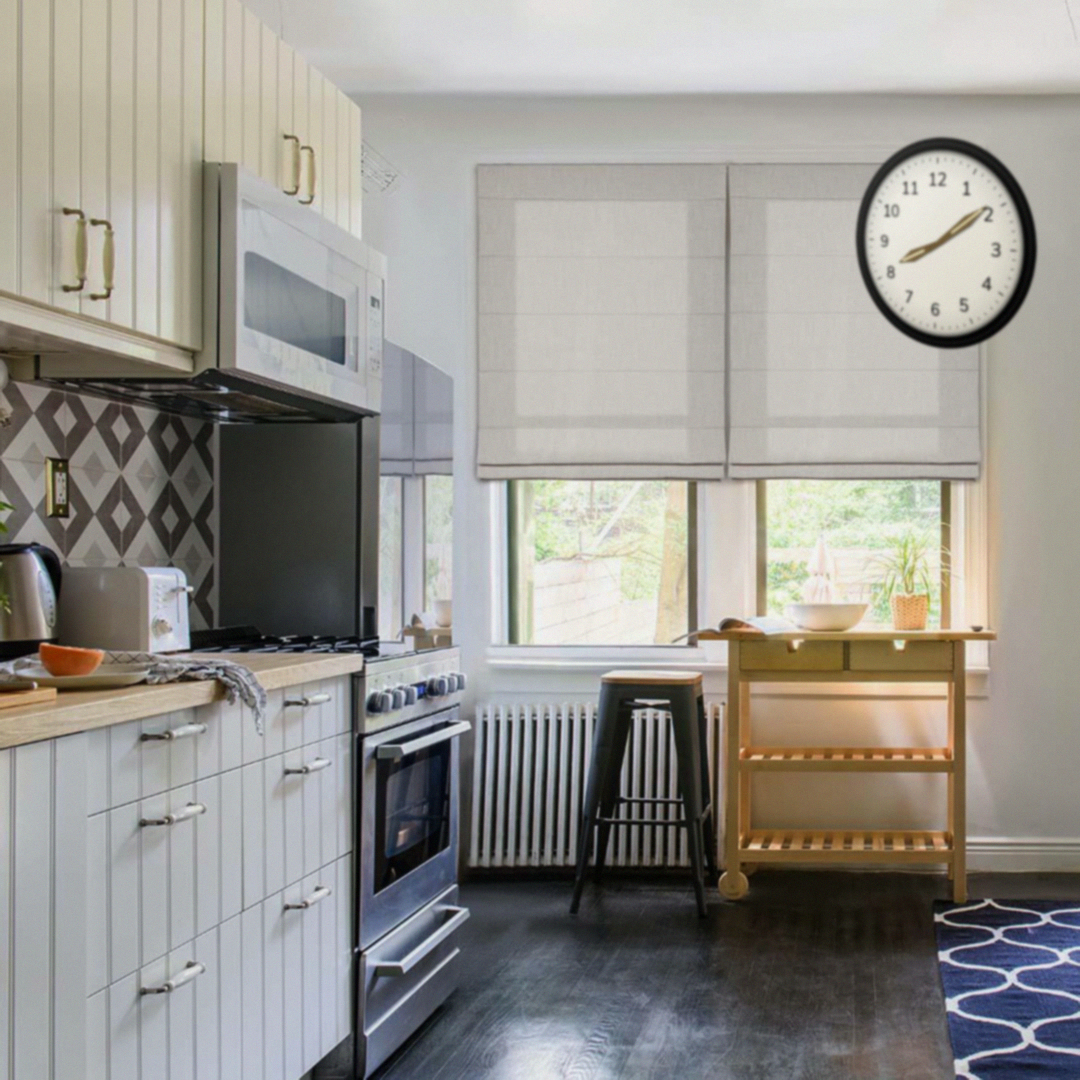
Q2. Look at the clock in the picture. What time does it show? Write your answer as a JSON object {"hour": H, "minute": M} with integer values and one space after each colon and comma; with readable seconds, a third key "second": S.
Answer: {"hour": 8, "minute": 9}
